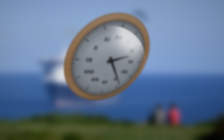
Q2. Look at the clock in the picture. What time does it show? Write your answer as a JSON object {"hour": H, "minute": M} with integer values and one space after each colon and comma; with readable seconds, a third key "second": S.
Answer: {"hour": 2, "minute": 24}
